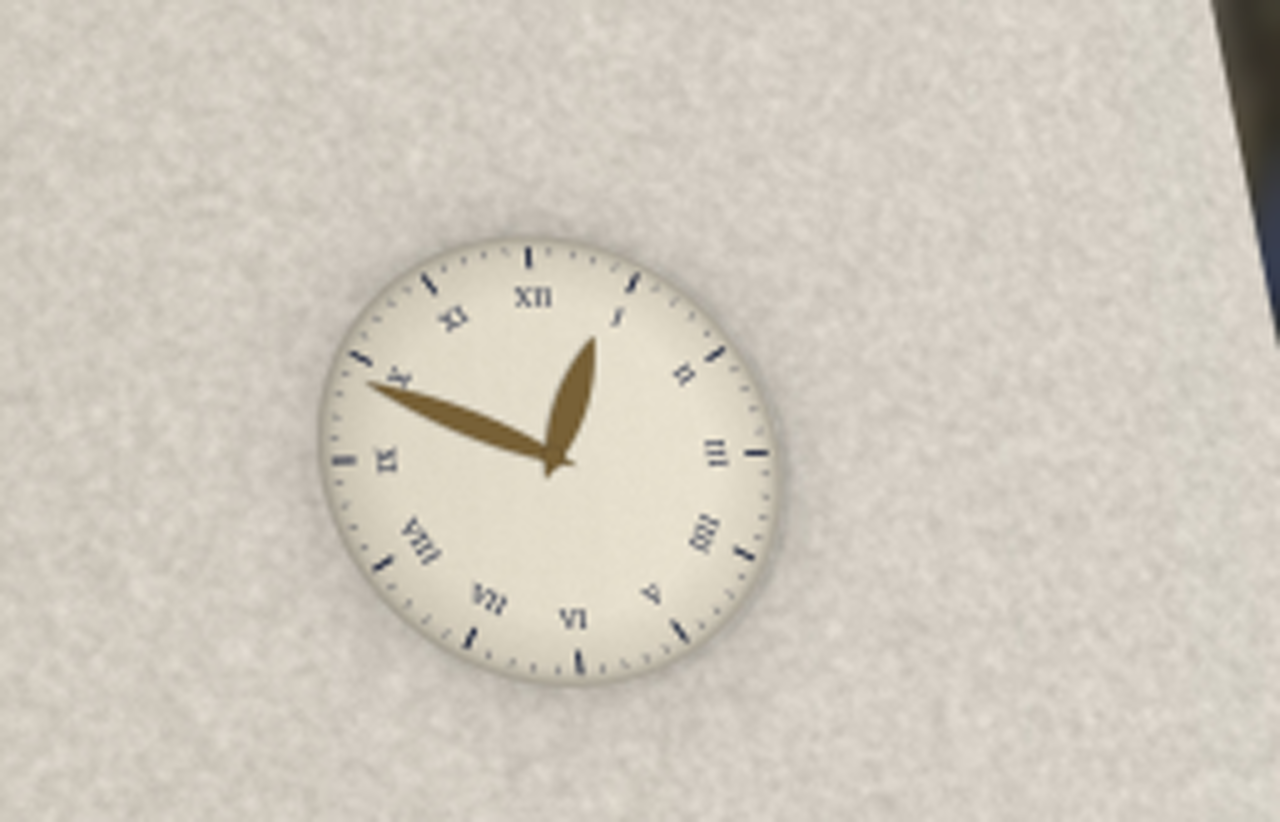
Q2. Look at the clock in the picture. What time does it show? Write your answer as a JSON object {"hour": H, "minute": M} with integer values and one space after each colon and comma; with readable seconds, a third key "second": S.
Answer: {"hour": 12, "minute": 49}
